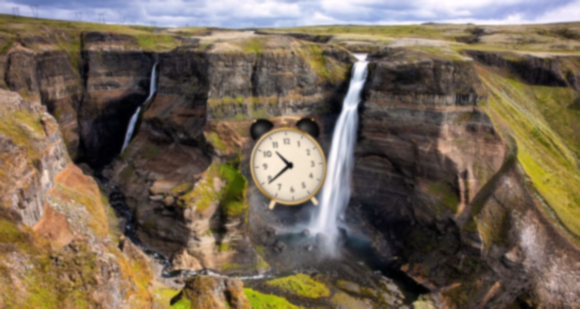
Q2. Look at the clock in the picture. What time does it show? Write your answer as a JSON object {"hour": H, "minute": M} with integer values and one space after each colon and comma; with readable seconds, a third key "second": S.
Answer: {"hour": 10, "minute": 39}
